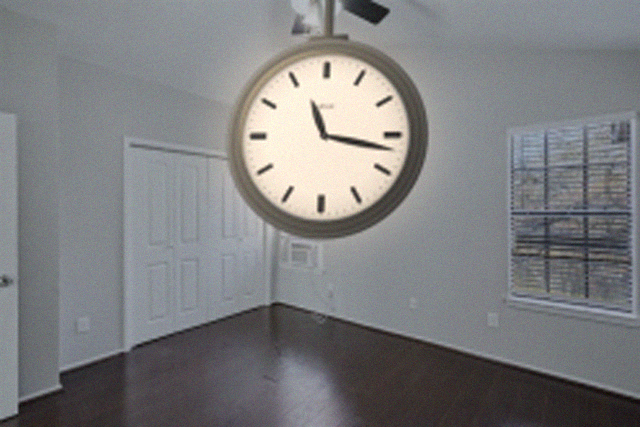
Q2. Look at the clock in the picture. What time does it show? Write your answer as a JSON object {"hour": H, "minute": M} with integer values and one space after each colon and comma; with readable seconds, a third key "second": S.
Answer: {"hour": 11, "minute": 17}
